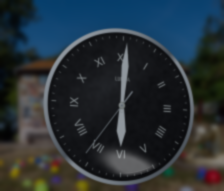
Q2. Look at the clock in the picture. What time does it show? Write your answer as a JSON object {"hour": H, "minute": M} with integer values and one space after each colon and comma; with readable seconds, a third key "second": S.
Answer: {"hour": 6, "minute": 0, "second": 36}
